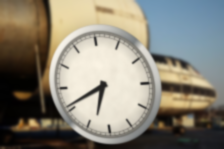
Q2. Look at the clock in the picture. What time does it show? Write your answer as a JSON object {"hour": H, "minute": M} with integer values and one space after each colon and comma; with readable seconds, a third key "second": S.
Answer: {"hour": 6, "minute": 41}
